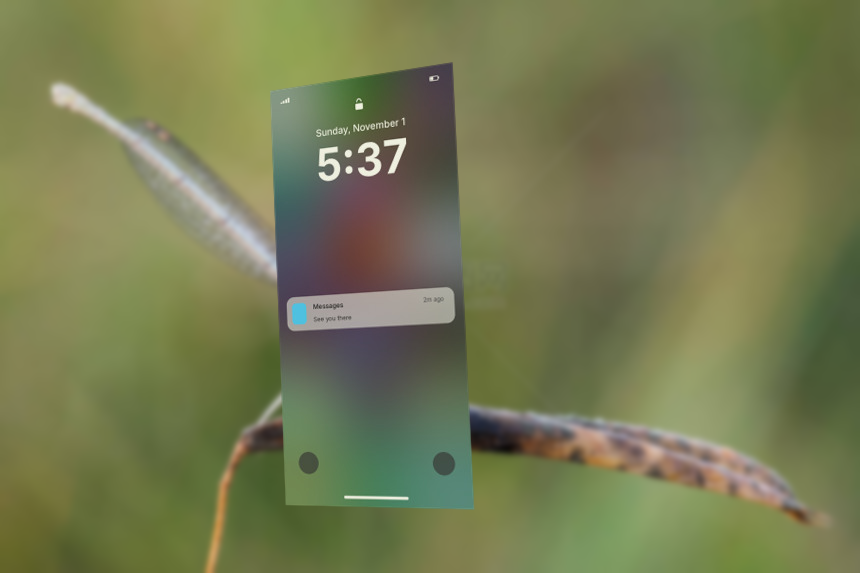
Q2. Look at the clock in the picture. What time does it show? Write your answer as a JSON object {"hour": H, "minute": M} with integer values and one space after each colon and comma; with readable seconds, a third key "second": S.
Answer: {"hour": 5, "minute": 37}
